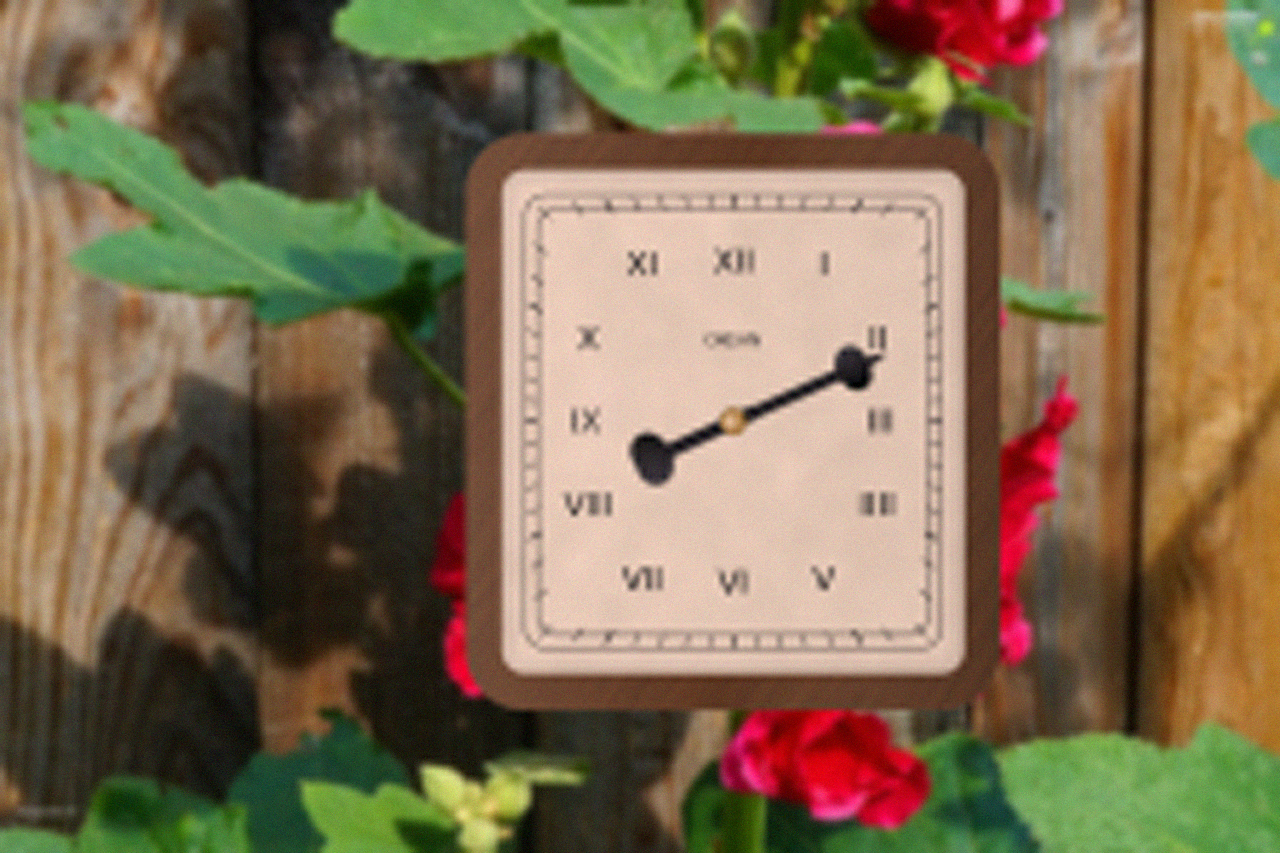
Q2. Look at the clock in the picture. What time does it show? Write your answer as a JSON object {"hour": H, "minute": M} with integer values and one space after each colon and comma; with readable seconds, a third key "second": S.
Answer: {"hour": 8, "minute": 11}
